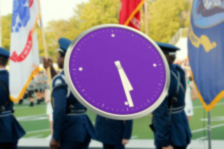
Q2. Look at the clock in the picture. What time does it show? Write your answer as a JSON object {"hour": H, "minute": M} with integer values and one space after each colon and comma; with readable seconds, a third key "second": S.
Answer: {"hour": 5, "minute": 29}
